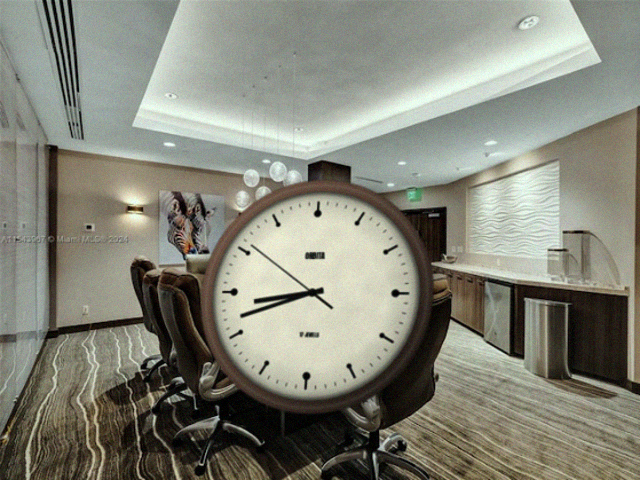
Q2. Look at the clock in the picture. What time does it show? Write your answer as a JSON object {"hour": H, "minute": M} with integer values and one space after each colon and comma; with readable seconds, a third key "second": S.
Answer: {"hour": 8, "minute": 41, "second": 51}
